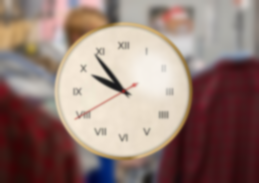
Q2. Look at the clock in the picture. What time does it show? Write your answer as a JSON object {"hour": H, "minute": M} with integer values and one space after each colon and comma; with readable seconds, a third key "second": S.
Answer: {"hour": 9, "minute": 53, "second": 40}
